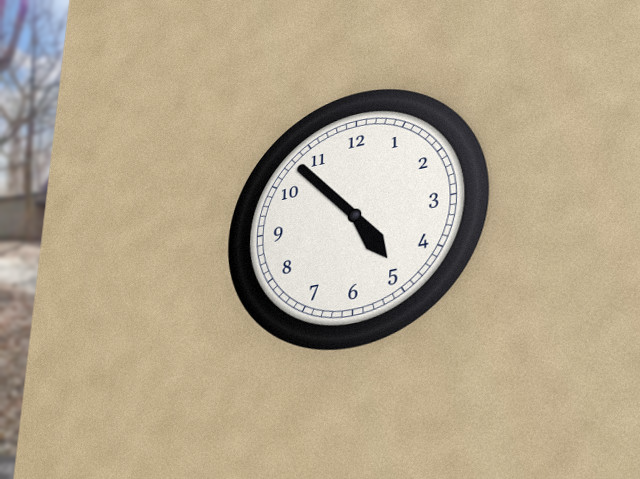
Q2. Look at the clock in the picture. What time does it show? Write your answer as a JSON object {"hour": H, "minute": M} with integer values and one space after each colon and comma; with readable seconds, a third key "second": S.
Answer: {"hour": 4, "minute": 53}
